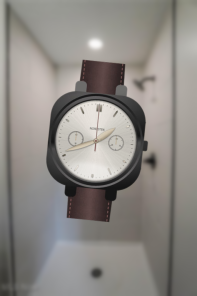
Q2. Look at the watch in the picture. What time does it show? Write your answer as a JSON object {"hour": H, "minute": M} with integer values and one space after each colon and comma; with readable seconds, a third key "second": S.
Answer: {"hour": 1, "minute": 41}
